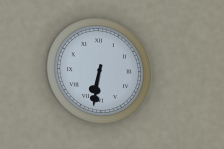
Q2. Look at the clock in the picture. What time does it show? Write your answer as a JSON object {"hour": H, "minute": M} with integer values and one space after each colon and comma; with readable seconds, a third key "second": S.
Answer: {"hour": 6, "minute": 32}
